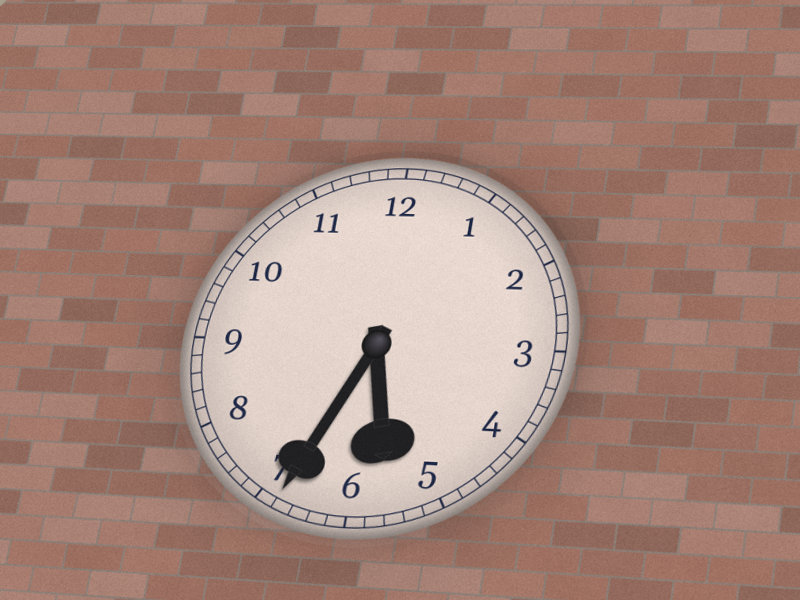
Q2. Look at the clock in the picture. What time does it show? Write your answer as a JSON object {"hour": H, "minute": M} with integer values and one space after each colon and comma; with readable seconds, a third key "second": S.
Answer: {"hour": 5, "minute": 34}
